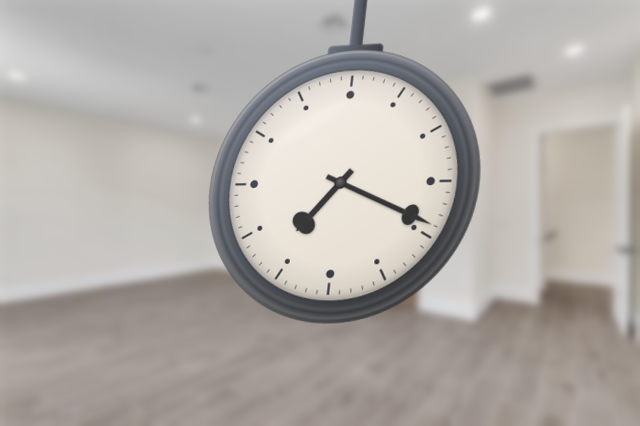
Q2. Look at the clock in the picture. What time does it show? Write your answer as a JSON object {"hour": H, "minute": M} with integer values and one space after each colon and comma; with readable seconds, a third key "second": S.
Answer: {"hour": 7, "minute": 19}
